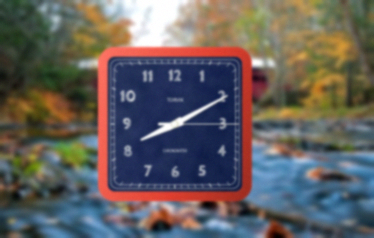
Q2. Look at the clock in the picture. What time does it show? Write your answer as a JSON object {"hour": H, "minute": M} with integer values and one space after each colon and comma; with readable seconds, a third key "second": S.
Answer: {"hour": 8, "minute": 10, "second": 15}
